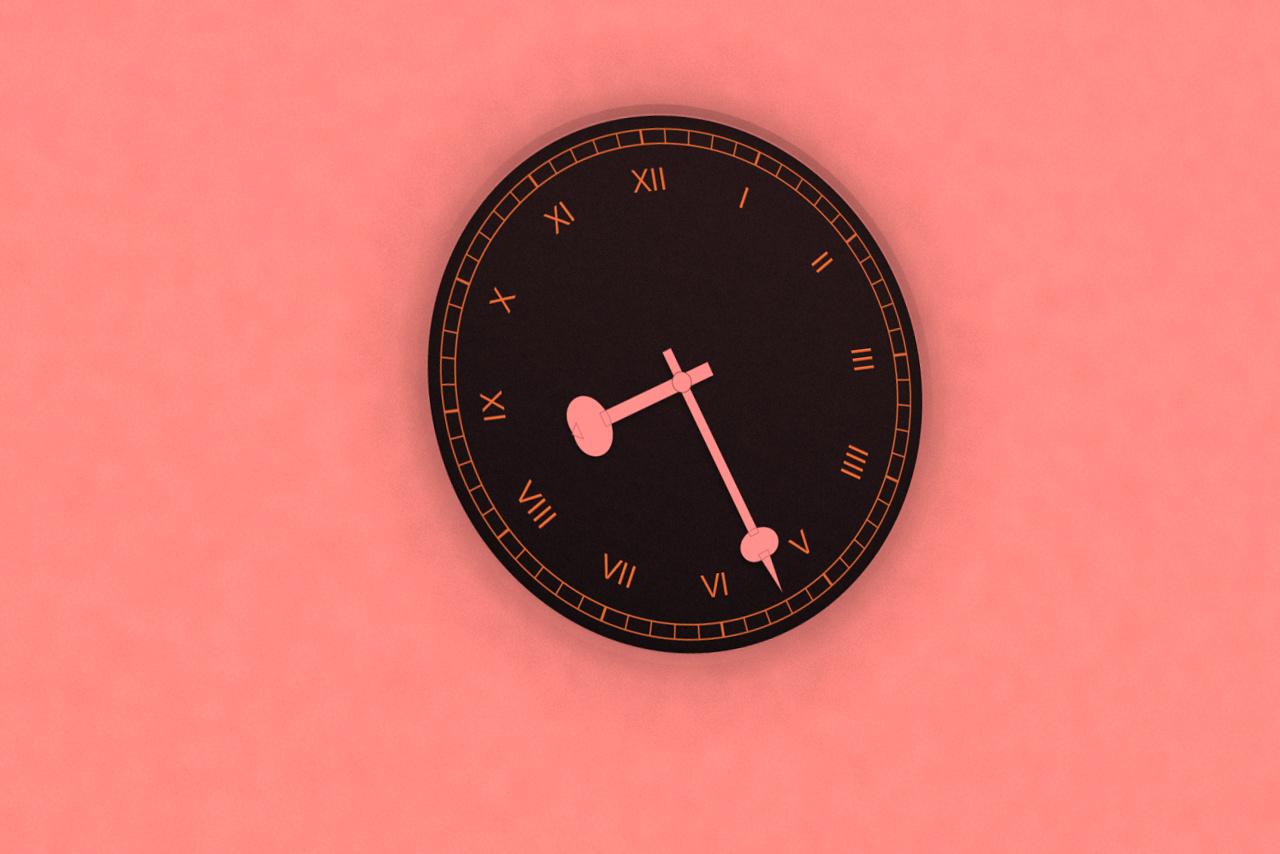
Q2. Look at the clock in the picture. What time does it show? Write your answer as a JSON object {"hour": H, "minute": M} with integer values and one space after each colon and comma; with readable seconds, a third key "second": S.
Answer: {"hour": 8, "minute": 27}
